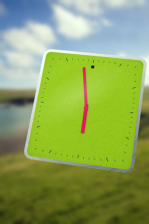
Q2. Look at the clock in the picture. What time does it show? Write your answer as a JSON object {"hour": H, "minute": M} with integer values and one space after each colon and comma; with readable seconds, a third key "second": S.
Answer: {"hour": 5, "minute": 58}
